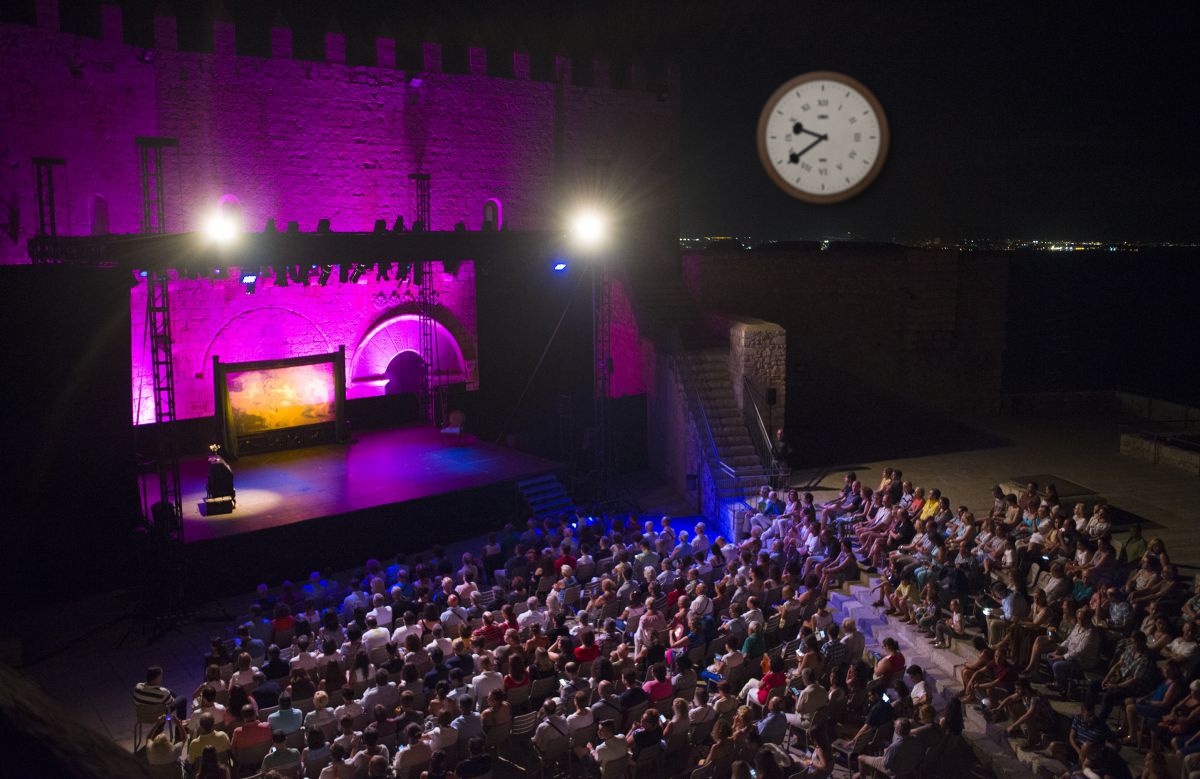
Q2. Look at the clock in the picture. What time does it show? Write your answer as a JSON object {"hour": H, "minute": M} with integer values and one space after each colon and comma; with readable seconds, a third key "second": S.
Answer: {"hour": 9, "minute": 39}
